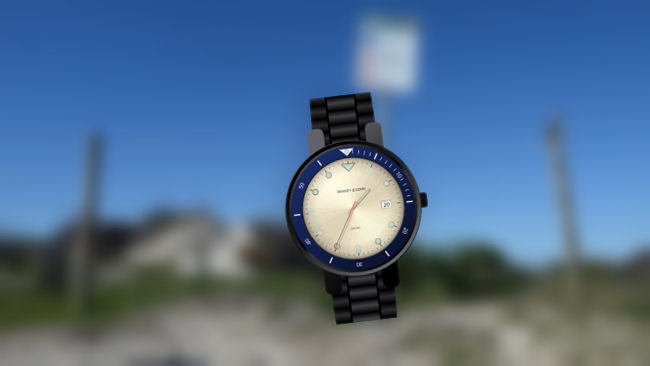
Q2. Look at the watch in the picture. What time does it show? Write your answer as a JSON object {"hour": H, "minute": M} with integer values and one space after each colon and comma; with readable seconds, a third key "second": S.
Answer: {"hour": 1, "minute": 35}
